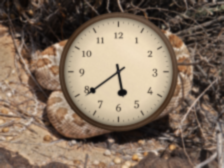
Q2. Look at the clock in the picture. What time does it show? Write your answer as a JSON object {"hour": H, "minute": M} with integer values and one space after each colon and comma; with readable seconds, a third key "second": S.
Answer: {"hour": 5, "minute": 39}
